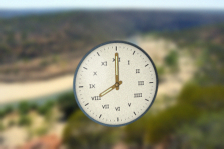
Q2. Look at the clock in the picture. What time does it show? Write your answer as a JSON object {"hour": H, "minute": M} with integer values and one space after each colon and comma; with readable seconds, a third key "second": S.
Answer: {"hour": 8, "minute": 0}
